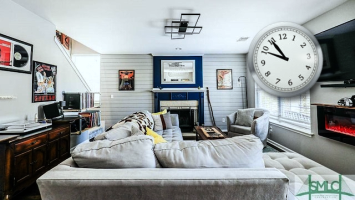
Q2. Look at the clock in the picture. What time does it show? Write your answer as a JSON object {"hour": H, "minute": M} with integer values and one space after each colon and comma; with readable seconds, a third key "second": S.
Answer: {"hour": 9, "minute": 55}
